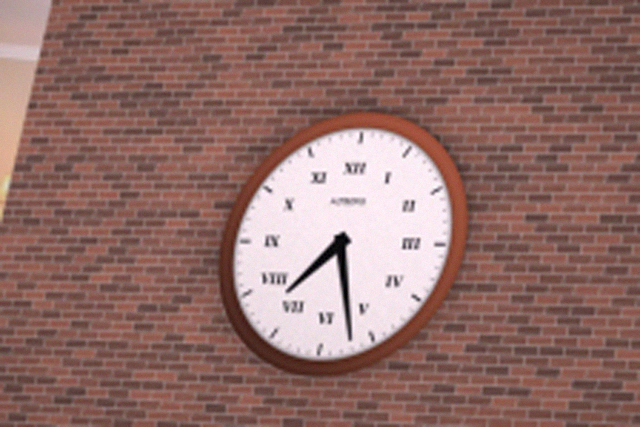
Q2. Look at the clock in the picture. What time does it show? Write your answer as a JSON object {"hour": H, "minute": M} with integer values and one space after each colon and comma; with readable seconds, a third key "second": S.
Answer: {"hour": 7, "minute": 27}
